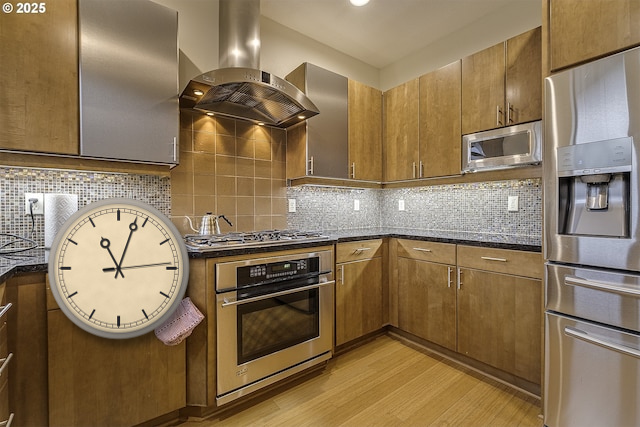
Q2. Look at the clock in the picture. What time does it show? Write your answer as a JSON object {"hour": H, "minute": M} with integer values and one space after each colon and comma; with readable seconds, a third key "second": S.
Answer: {"hour": 11, "minute": 3, "second": 14}
